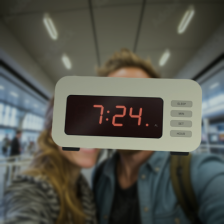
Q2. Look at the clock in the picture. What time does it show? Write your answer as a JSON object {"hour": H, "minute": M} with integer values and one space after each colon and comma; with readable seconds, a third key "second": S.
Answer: {"hour": 7, "minute": 24}
